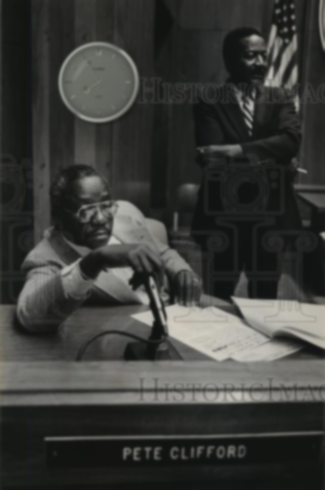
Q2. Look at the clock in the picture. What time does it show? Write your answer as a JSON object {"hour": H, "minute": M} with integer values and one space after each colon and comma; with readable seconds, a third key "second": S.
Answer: {"hour": 7, "minute": 55}
